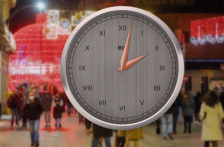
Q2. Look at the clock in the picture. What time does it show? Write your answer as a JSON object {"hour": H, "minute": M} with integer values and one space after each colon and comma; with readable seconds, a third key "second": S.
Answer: {"hour": 2, "minute": 2}
